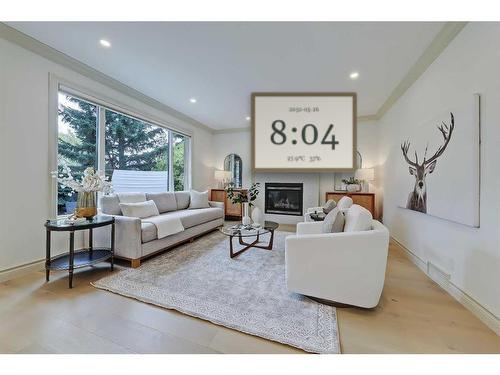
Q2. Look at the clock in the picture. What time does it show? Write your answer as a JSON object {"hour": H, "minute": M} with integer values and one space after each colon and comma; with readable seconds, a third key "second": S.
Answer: {"hour": 8, "minute": 4}
